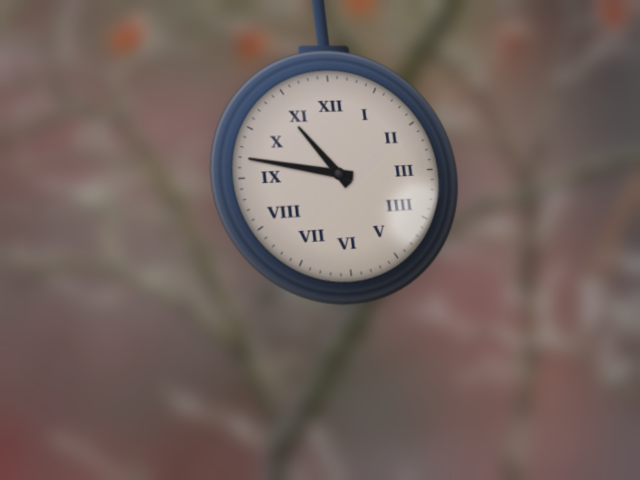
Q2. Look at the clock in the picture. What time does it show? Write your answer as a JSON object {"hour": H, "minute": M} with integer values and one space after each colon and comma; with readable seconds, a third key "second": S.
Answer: {"hour": 10, "minute": 47}
